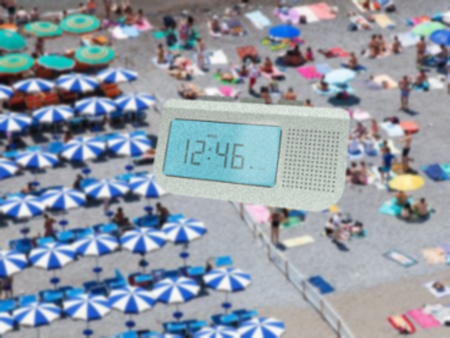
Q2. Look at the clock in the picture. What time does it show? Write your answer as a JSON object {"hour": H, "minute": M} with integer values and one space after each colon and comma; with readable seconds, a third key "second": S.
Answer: {"hour": 12, "minute": 46}
